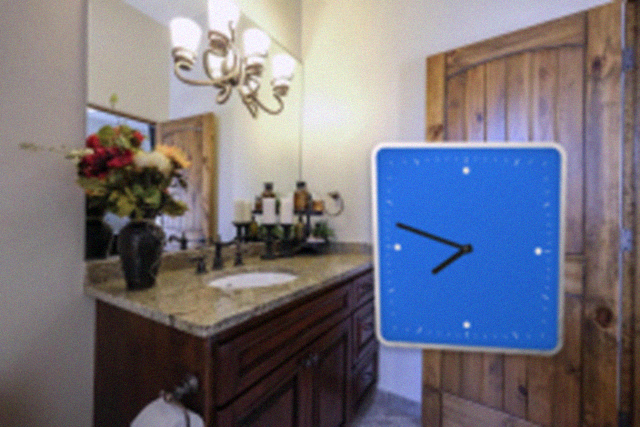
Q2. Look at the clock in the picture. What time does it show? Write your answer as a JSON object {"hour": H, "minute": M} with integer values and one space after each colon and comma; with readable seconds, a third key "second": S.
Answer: {"hour": 7, "minute": 48}
